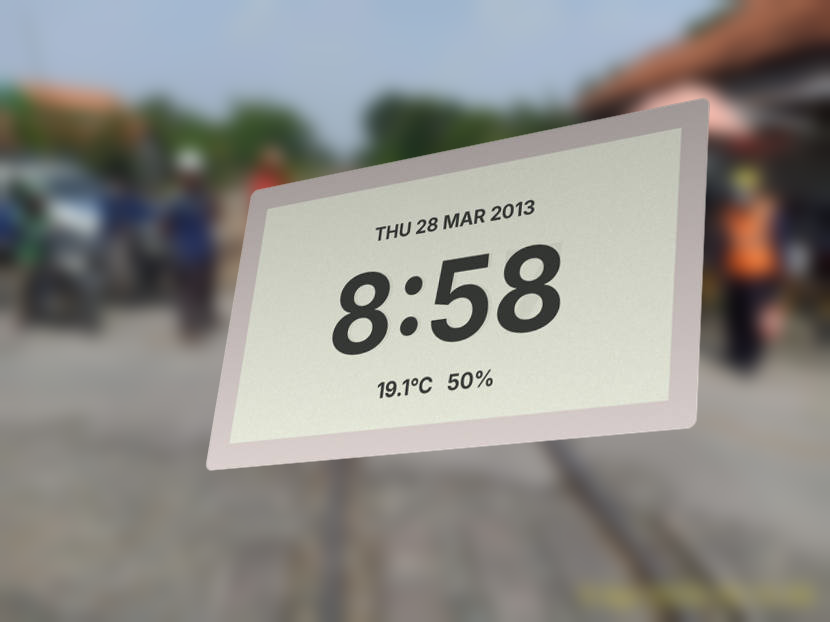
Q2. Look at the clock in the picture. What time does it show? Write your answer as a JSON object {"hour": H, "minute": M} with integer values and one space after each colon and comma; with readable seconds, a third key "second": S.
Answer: {"hour": 8, "minute": 58}
